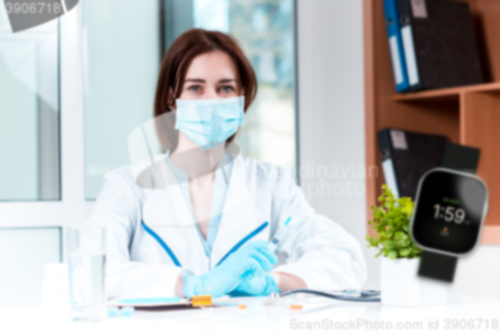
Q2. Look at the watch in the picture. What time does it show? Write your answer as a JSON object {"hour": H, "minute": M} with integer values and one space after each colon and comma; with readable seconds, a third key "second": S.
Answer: {"hour": 1, "minute": 59}
